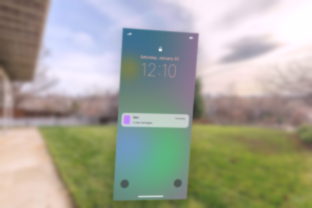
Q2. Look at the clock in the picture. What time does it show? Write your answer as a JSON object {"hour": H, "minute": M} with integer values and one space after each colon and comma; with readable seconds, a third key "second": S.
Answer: {"hour": 12, "minute": 10}
